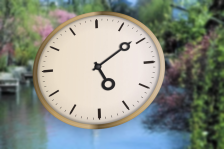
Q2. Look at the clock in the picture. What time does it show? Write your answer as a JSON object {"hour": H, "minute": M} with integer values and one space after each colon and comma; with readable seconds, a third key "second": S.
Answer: {"hour": 5, "minute": 9}
